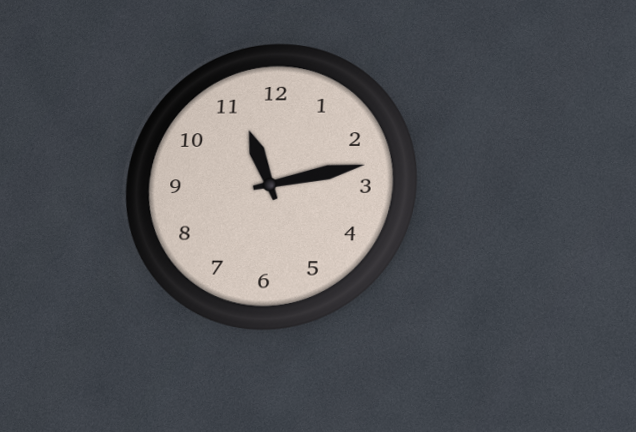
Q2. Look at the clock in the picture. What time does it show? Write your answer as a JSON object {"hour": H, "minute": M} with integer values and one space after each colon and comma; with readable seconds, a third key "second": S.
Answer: {"hour": 11, "minute": 13}
